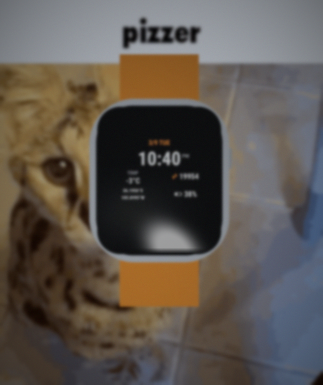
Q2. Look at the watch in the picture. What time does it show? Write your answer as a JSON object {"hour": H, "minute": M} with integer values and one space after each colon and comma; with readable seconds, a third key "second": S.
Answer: {"hour": 10, "minute": 40}
